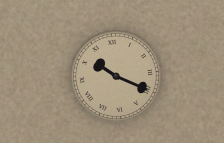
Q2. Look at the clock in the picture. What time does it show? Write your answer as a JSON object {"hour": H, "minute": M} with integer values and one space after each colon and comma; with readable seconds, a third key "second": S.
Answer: {"hour": 10, "minute": 20}
